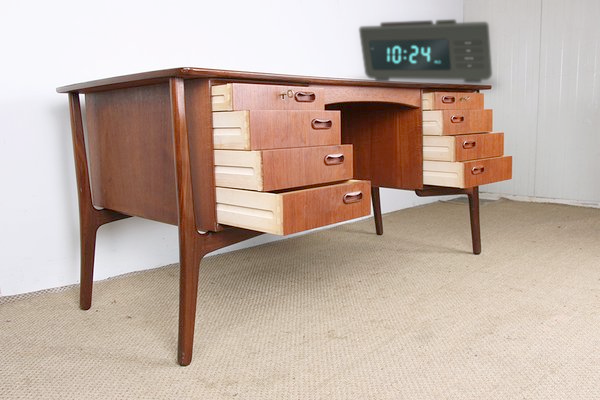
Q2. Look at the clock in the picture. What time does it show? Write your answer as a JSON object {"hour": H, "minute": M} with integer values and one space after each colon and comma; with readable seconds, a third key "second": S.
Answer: {"hour": 10, "minute": 24}
